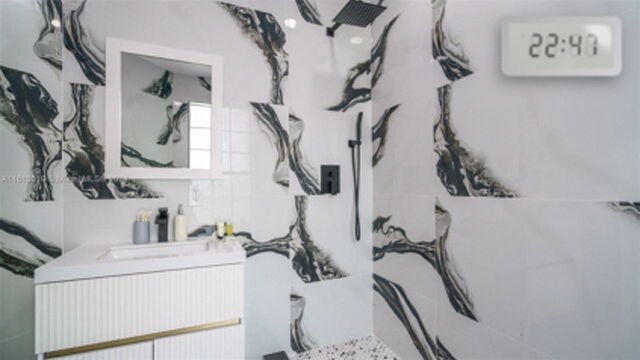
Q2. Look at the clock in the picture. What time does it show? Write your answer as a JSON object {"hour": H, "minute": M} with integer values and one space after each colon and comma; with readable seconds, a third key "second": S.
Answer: {"hour": 22, "minute": 47}
